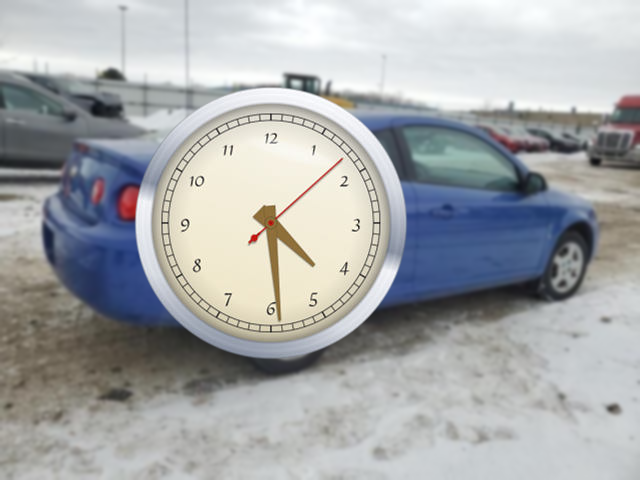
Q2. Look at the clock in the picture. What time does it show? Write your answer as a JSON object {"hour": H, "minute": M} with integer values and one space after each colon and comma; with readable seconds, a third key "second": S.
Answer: {"hour": 4, "minute": 29, "second": 8}
